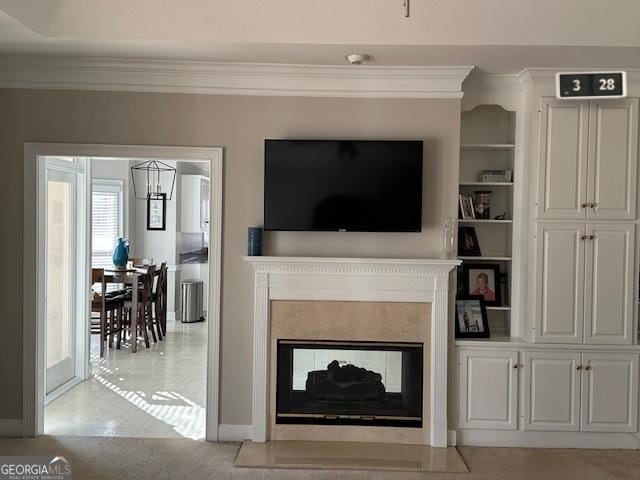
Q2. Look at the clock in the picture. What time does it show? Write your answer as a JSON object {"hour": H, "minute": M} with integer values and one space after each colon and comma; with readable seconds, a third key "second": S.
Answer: {"hour": 3, "minute": 28}
